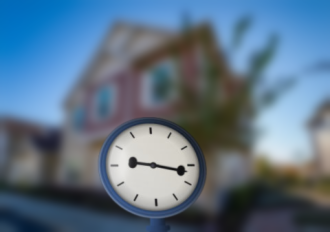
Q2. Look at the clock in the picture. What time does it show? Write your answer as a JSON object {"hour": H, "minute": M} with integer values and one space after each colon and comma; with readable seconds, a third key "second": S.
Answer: {"hour": 9, "minute": 17}
